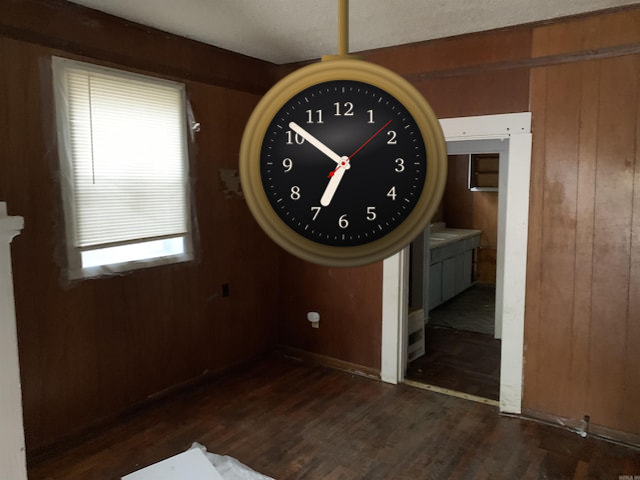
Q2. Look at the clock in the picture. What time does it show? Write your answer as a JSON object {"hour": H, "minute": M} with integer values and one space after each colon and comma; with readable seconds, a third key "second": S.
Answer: {"hour": 6, "minute": 51, "second": 8}
